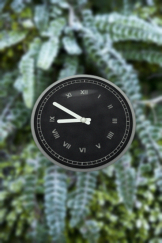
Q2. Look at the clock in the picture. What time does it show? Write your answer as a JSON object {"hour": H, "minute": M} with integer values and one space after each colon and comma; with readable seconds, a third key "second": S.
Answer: {"hour": 8, "minute": 50}
